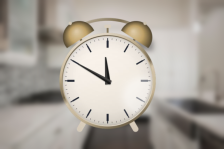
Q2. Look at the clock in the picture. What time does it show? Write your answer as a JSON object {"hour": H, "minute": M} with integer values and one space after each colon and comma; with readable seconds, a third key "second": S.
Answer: {"hour": 11, "minute": 50}
